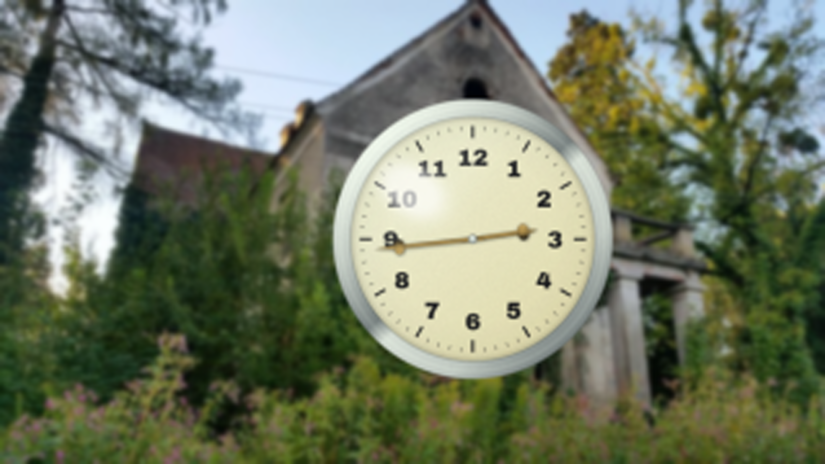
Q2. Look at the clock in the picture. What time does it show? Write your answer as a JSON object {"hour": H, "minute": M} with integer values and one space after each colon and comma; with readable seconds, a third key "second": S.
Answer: {"hour": 2, "minute": 44}
